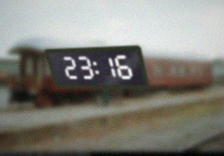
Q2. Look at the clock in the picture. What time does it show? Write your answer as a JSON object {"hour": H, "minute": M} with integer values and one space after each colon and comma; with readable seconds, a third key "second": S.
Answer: {"hour": 23, "minute": 16}
